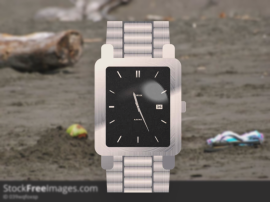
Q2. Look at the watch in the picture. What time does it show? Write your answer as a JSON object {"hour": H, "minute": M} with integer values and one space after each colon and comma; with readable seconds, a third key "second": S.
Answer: {"hour": 11, "minute": 26}
